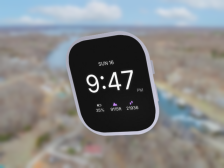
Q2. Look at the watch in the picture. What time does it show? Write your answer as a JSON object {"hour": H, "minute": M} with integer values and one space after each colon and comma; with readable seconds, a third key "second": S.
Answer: {"hour": 9, "minute": 47}
